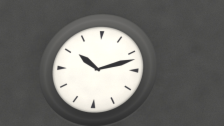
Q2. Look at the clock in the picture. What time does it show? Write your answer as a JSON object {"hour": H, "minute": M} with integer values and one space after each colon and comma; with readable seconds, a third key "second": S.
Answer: {"hour": 10, "minute": 12}
